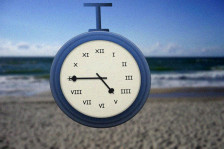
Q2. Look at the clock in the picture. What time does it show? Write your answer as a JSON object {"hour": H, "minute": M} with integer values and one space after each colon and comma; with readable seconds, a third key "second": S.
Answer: {"hour": 4, "minute": 45}
